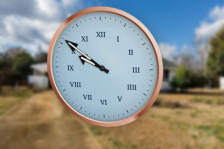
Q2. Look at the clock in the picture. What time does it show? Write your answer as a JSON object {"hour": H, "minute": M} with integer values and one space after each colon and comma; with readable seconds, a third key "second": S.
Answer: {"hour": 9, "minute": 51}
